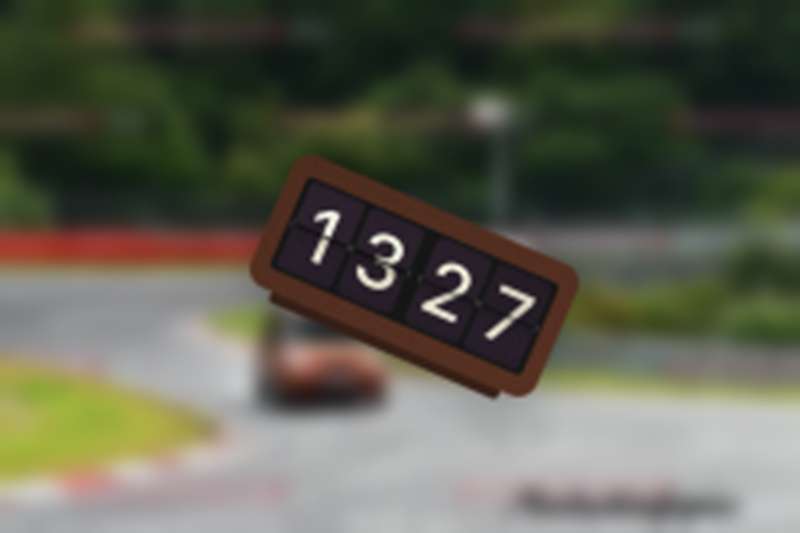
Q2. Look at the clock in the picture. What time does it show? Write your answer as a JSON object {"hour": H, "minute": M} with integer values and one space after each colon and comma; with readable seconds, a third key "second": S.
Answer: {"hour": 13, "minute": 27}
